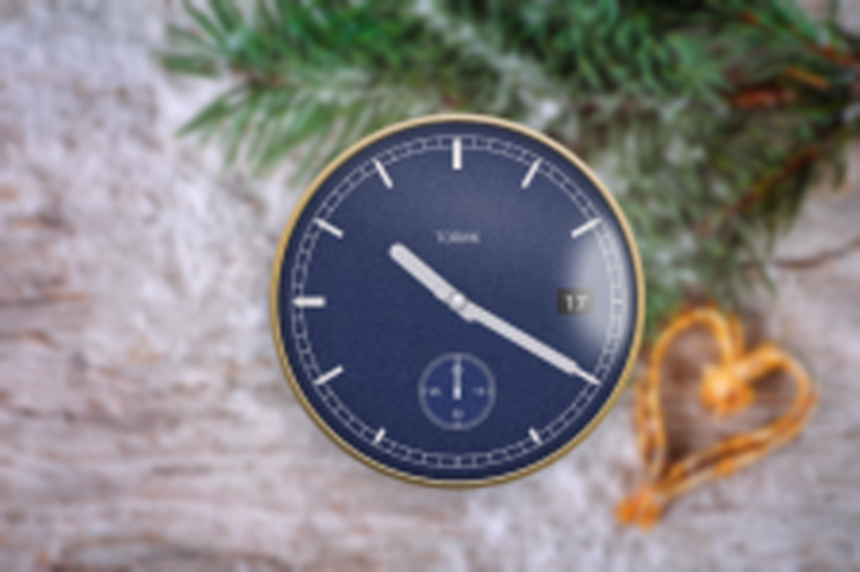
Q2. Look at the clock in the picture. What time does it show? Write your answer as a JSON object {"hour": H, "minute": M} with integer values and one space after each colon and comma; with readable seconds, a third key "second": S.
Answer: {"hour": 10, "minute": 20}
